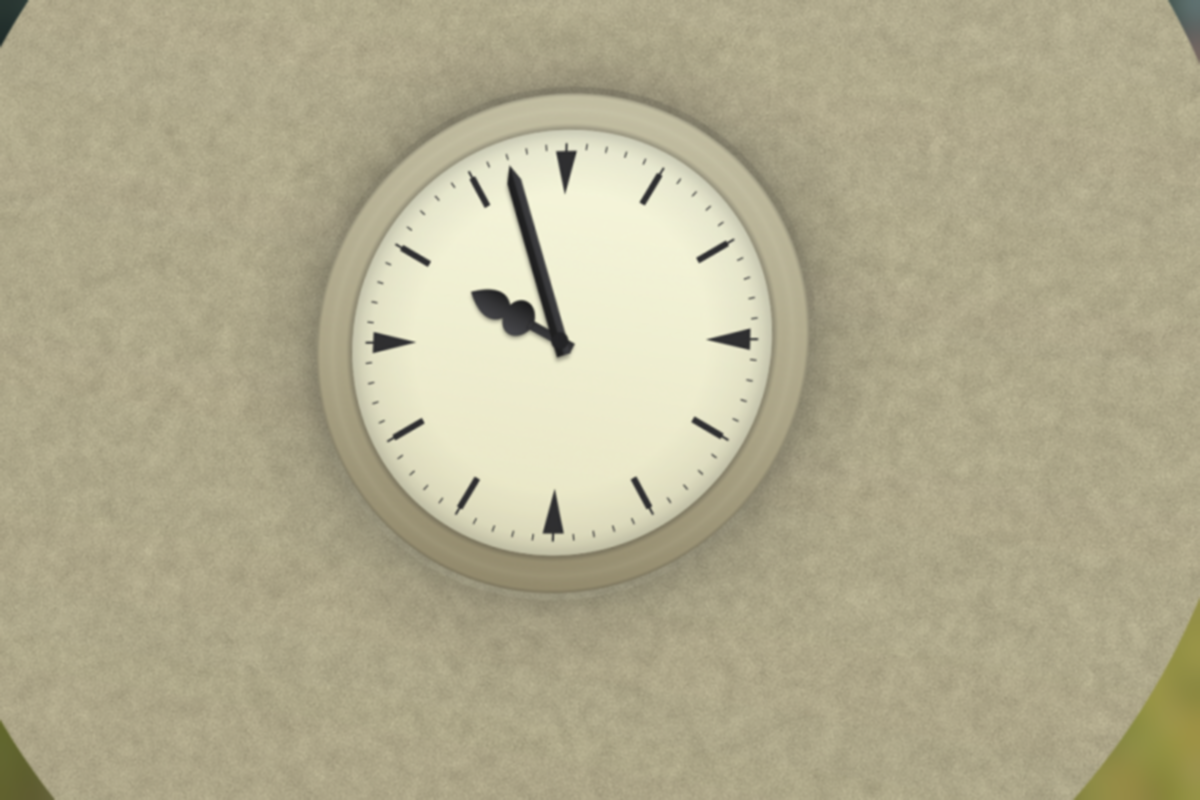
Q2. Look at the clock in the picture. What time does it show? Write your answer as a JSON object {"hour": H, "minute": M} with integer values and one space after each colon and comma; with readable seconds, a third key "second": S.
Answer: {"hour": 9, "minute": 57}
